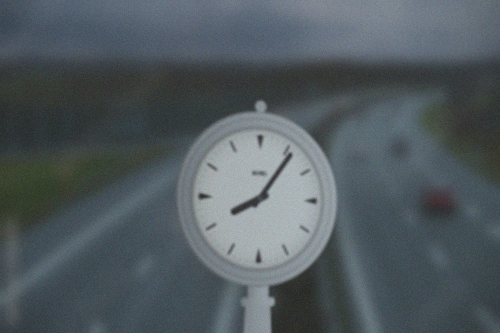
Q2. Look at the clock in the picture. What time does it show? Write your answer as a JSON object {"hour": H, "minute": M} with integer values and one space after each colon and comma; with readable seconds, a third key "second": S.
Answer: {"hour": 8, "minute": 6}
